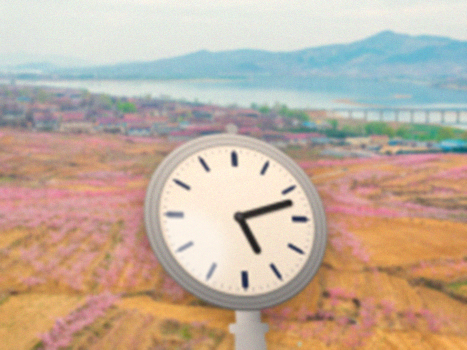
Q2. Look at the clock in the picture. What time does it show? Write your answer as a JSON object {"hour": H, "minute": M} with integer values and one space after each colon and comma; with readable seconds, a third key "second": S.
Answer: {"hour": 5, "minute": 12}
